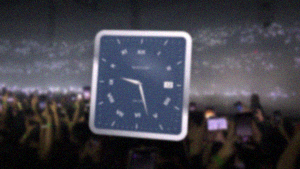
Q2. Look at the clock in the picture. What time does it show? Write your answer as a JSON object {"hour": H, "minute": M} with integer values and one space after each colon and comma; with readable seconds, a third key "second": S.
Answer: {"hour": 9, "minute": 27}
